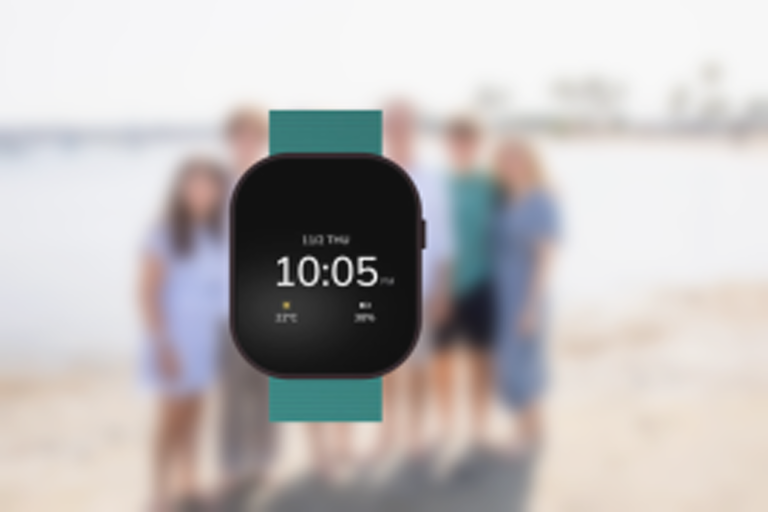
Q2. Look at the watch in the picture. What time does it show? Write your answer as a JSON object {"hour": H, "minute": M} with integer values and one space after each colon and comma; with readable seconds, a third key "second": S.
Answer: {"hour": 10, "minute": 5}
